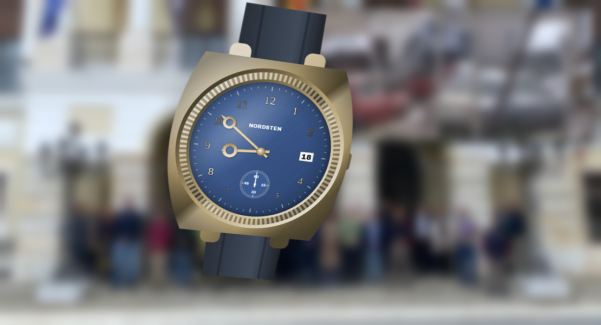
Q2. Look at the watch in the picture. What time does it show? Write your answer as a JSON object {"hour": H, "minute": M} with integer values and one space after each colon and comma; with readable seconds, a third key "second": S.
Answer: {"hour": 8, "minute": 51}
